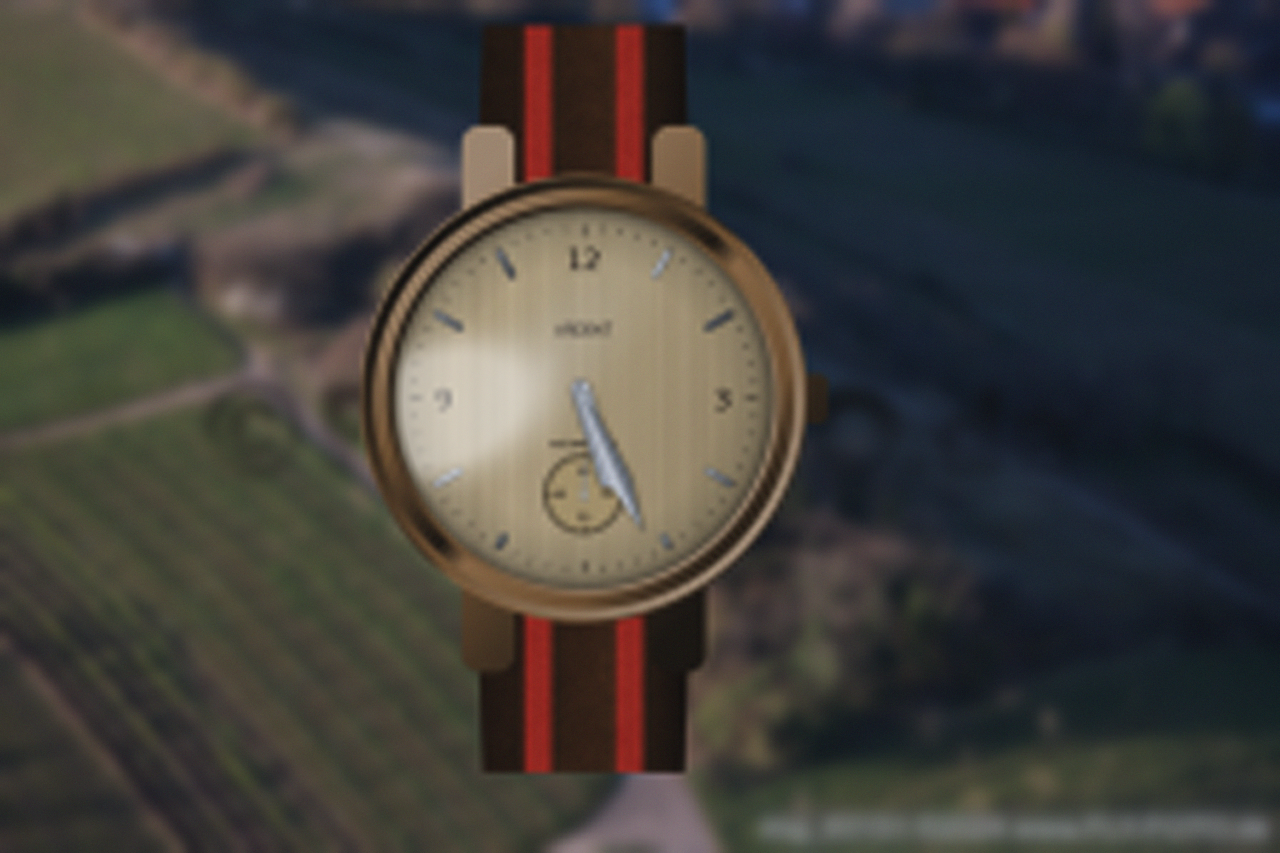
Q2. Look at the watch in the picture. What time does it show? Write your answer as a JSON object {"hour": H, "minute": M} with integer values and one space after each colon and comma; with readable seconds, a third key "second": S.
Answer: {"hour": 5, "minute": 26}
